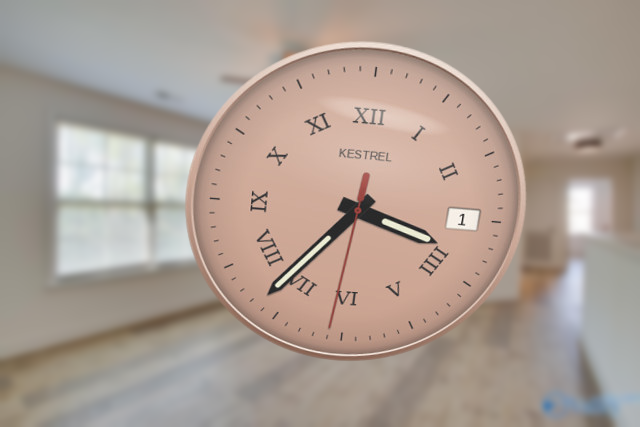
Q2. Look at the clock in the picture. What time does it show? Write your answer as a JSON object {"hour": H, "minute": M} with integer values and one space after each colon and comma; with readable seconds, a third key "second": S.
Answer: {"hour": 3, "minute": 36, "second": 31}
